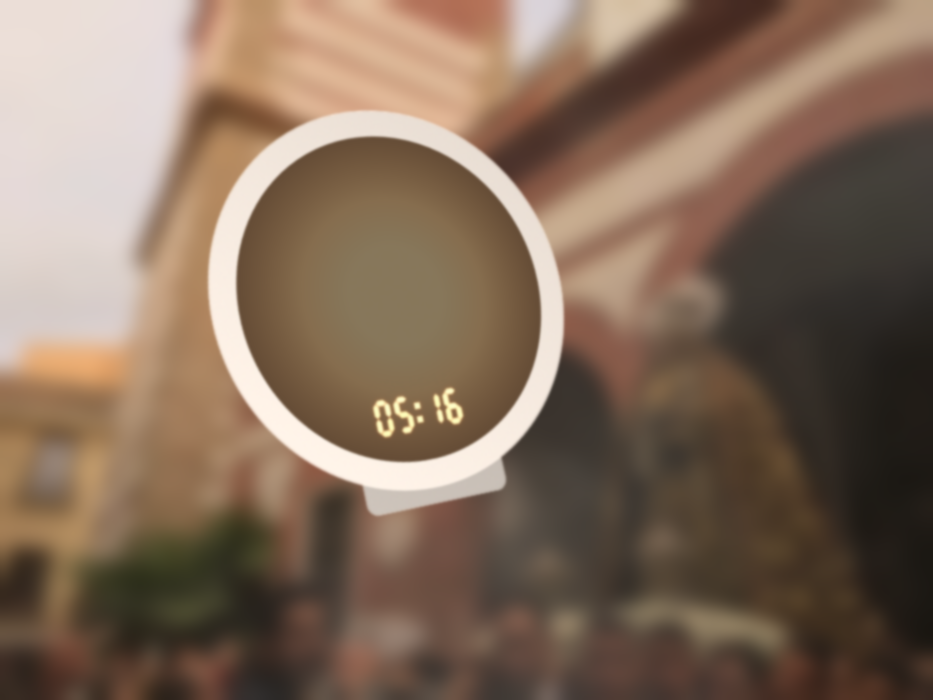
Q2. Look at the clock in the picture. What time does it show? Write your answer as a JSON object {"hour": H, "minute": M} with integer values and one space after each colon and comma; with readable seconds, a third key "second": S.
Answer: {"hour": 5, "minute": 16}
